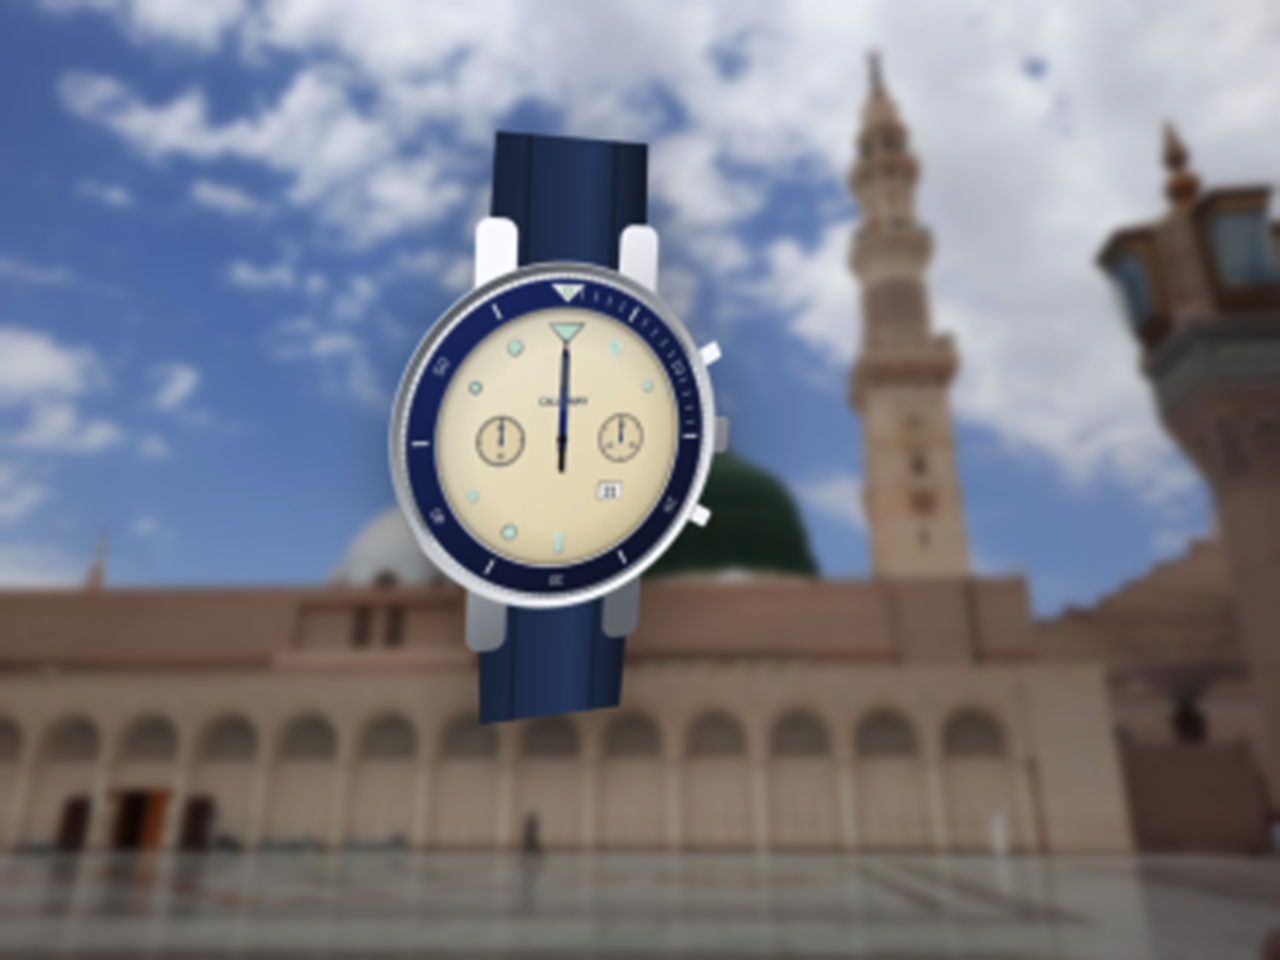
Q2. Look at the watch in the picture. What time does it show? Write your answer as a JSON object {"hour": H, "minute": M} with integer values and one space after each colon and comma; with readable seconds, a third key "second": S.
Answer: {"hour": 12, "minute": 0}
